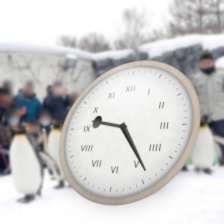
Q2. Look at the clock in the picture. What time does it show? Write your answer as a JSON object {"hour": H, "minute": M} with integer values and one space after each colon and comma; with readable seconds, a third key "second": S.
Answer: {"hour": 9, "minute": 24}
